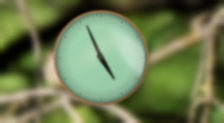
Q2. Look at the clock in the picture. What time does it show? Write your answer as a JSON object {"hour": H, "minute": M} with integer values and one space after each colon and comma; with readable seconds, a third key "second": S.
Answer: {"hour": 4, "minute": 56}
